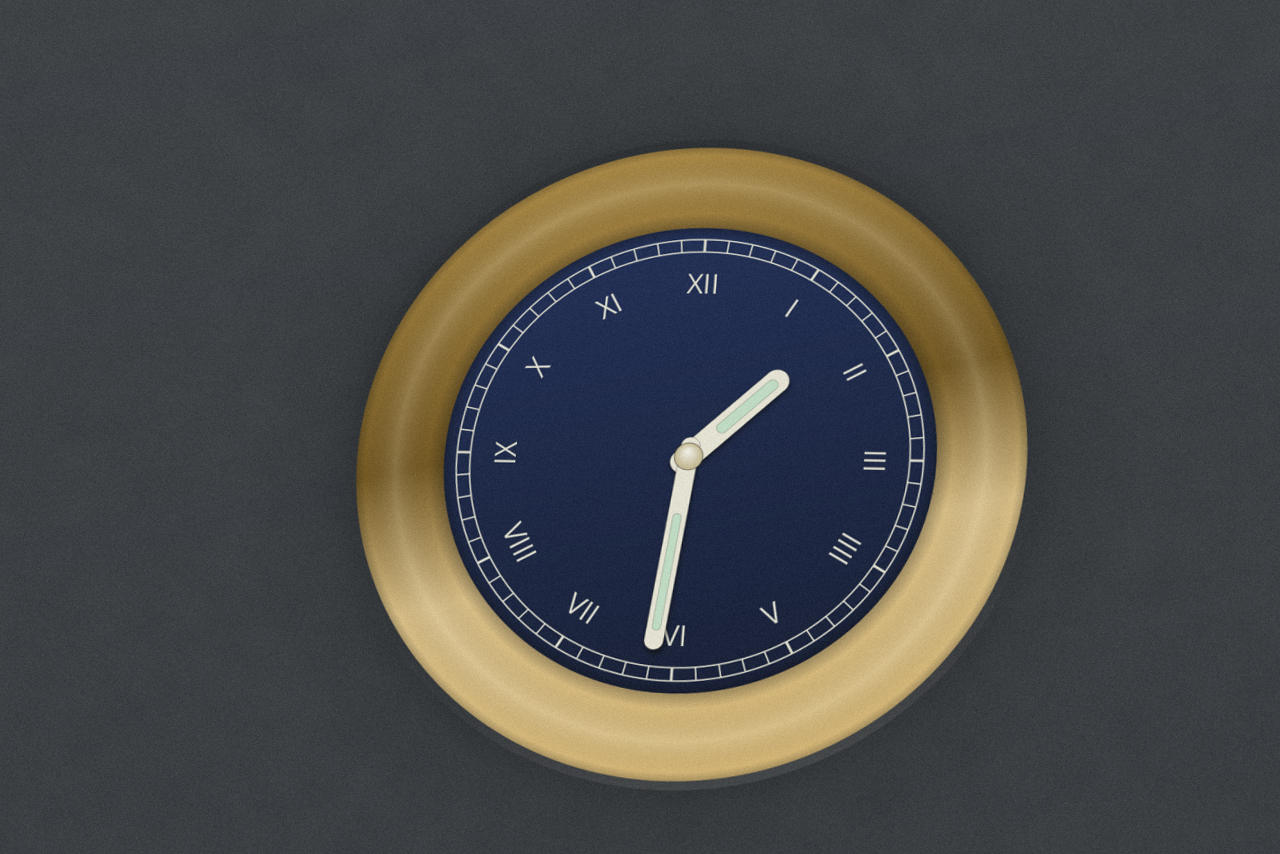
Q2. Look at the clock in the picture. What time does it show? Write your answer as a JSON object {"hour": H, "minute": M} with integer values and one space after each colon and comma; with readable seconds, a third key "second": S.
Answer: {"hour": 1, "minute": 31}
